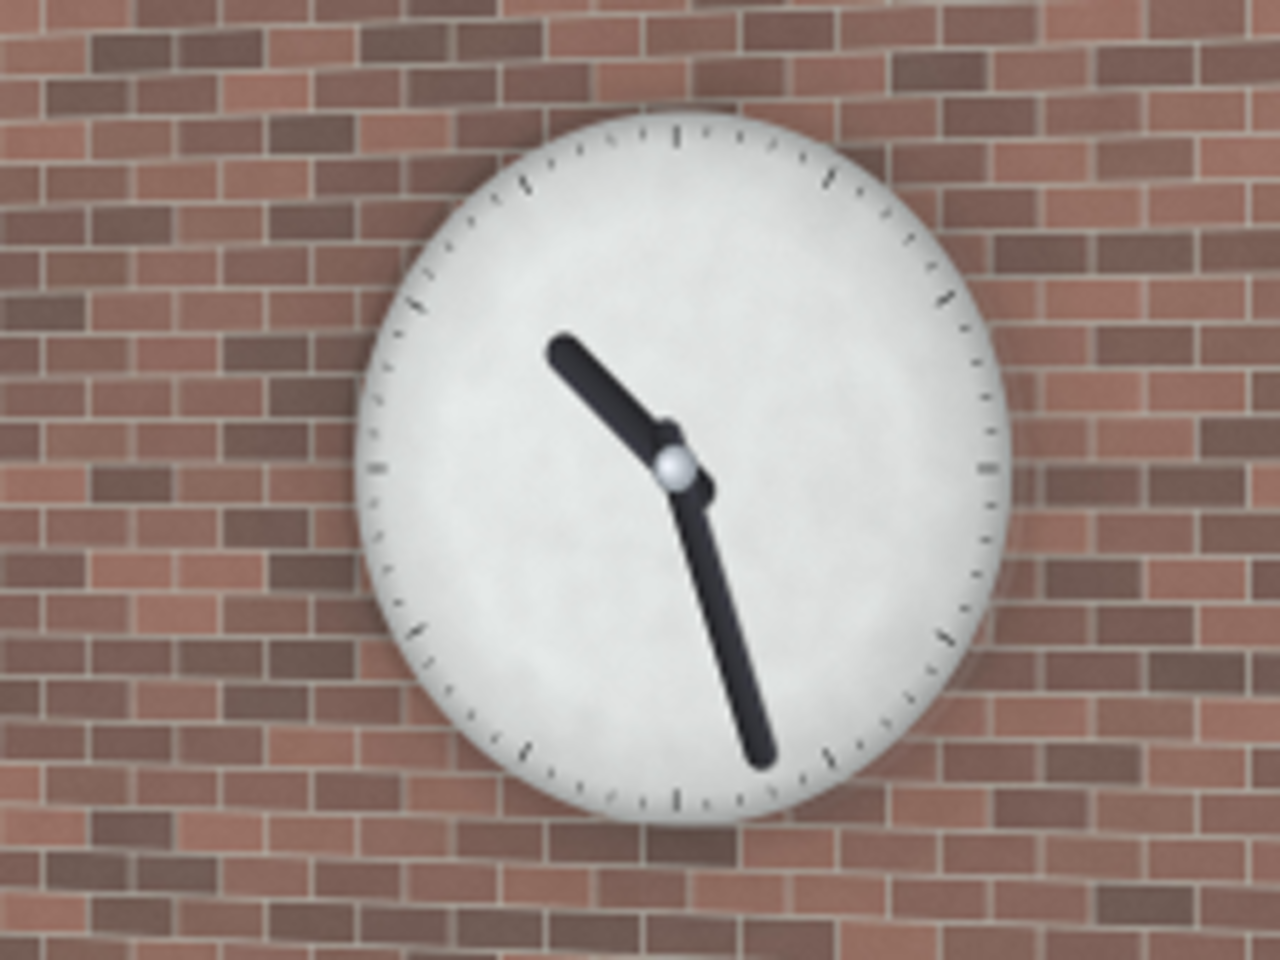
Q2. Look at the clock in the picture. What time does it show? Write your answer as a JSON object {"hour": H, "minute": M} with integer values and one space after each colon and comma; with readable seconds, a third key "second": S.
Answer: {"hour": 10, "minute": 27}
